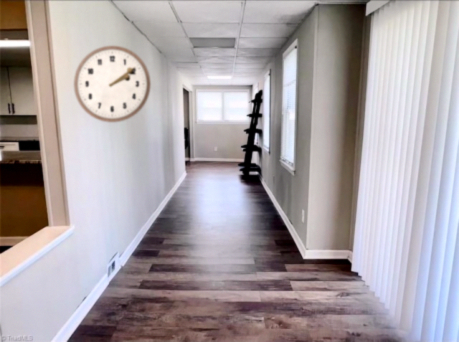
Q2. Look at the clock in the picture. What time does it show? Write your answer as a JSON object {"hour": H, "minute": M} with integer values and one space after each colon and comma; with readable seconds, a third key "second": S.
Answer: {"hour": 2, "minute": 9}
